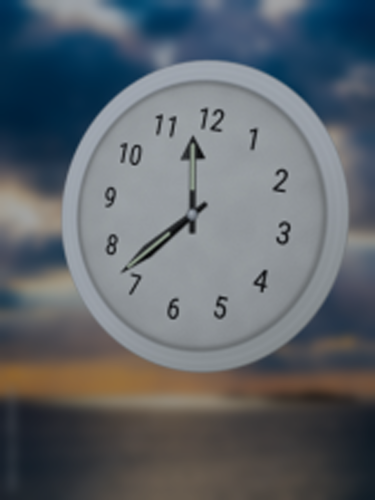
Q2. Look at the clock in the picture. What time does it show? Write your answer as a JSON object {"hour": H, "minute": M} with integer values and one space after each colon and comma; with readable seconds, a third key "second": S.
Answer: {"hour": 11, "minute": 37}
